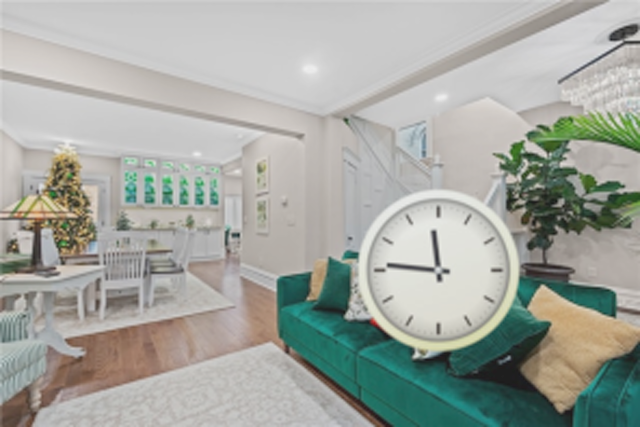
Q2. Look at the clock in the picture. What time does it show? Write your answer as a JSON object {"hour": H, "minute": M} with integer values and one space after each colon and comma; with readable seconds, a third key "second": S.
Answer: {"hour": 11, "minute": 46}
